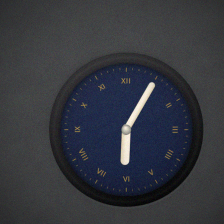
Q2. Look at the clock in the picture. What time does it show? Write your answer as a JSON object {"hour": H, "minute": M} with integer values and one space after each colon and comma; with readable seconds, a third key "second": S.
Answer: {"hour": 6, "minute": 5}
